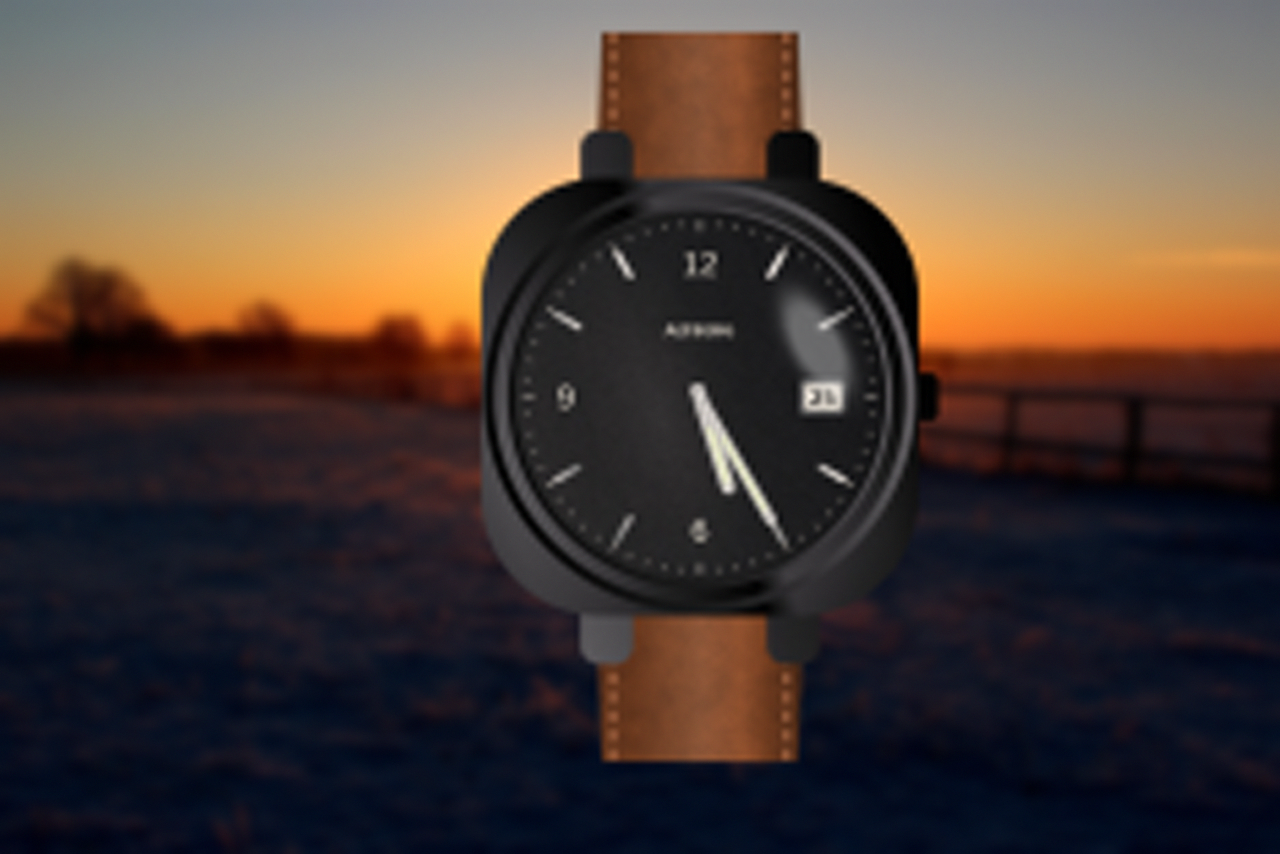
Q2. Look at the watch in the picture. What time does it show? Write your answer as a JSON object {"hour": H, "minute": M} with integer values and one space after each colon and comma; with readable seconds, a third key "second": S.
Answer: {"hour": 5, "minute": 25}
